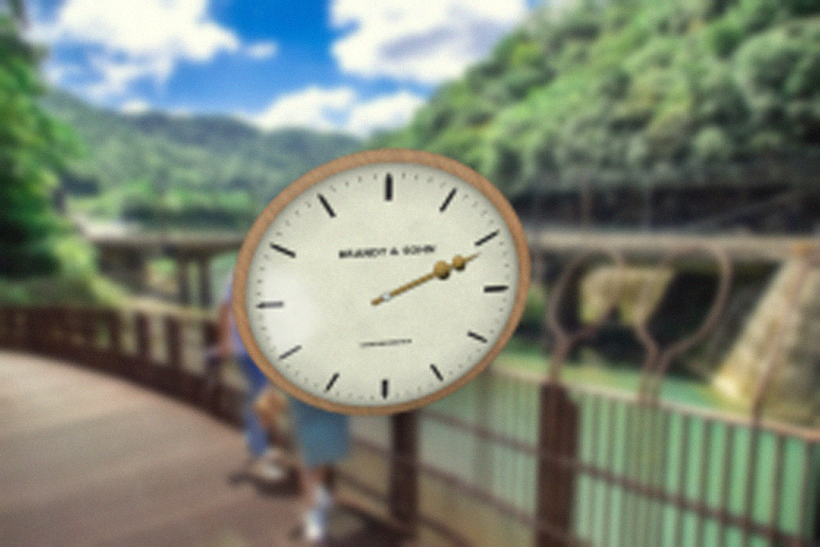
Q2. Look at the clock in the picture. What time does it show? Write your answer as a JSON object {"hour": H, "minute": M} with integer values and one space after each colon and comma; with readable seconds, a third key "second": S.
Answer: {"hour": 2, "minute": 11}
